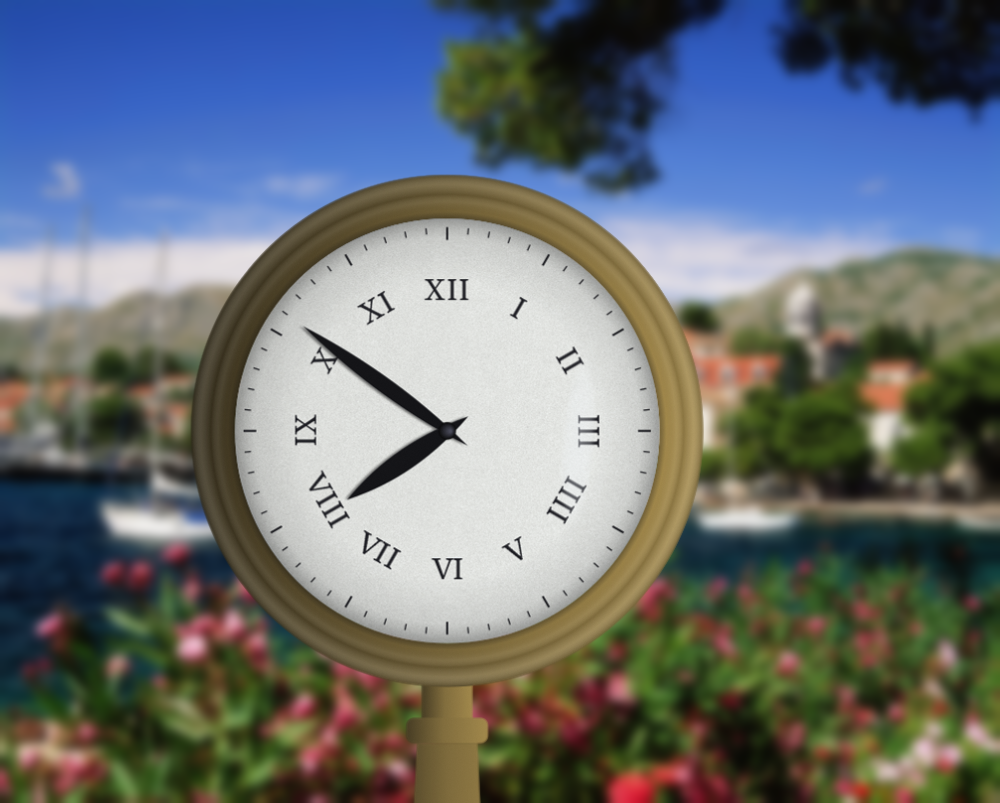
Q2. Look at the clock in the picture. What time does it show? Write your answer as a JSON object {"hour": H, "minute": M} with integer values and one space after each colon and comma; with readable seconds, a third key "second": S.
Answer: {"hour": 7, "minute": 51}
